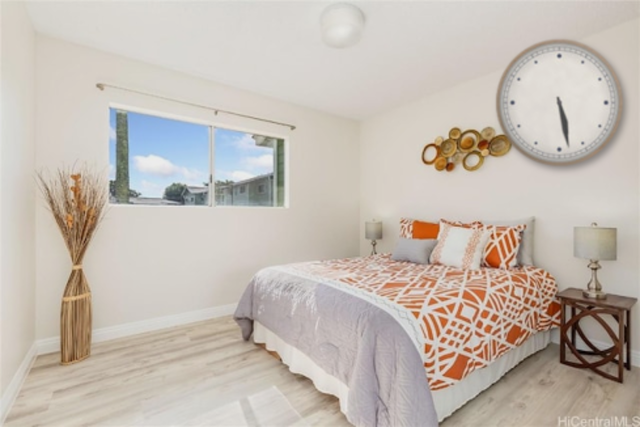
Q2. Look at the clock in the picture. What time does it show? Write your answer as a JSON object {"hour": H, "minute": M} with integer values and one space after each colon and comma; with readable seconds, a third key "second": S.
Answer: {"hour": 5, "minute": 28}
